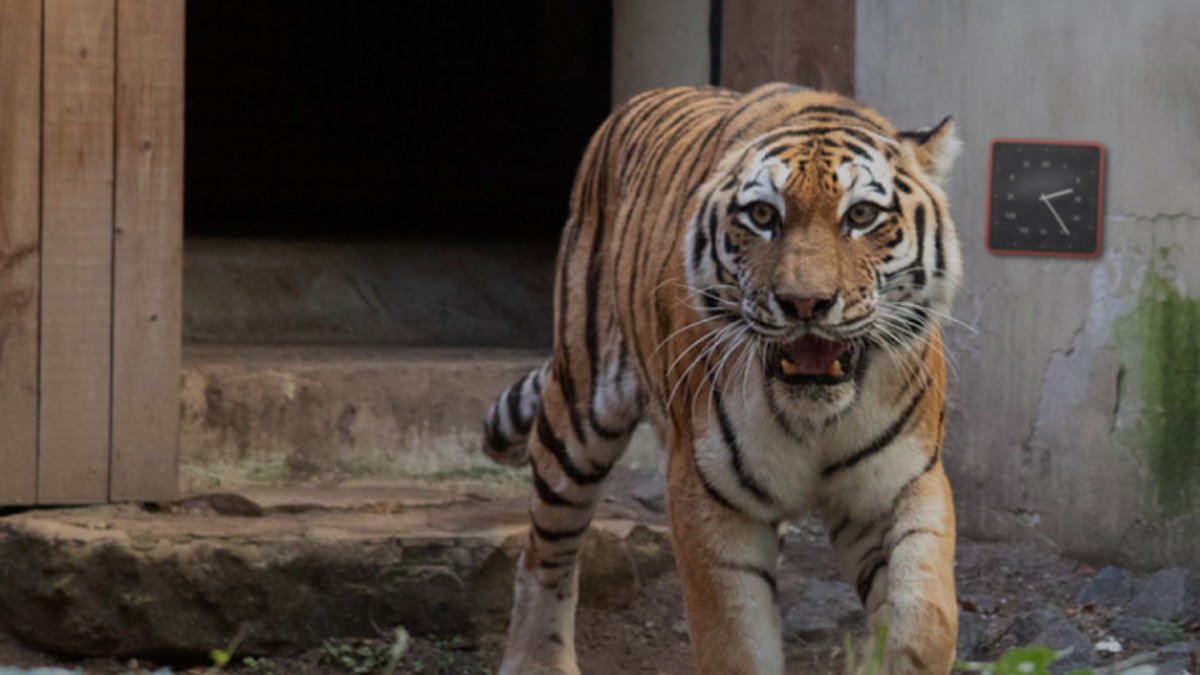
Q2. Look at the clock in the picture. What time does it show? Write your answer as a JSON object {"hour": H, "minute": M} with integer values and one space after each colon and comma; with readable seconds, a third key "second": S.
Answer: {"hour": 2, "minute": 24}
